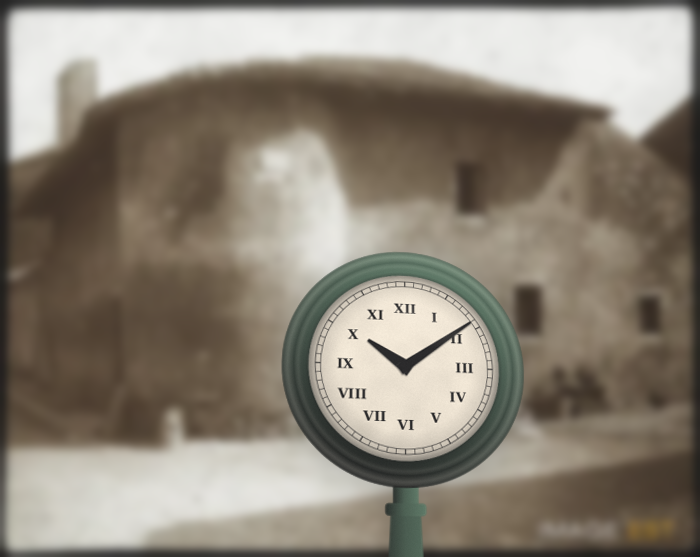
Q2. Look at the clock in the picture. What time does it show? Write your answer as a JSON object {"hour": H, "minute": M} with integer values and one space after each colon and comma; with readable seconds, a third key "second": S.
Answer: {"hour": 10, "minute": 9}
